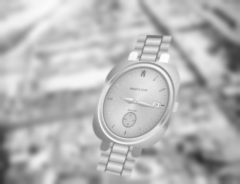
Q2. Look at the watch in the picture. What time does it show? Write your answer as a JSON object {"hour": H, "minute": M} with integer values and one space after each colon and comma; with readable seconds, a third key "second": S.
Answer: {"hour": 9, "minute": 16}
